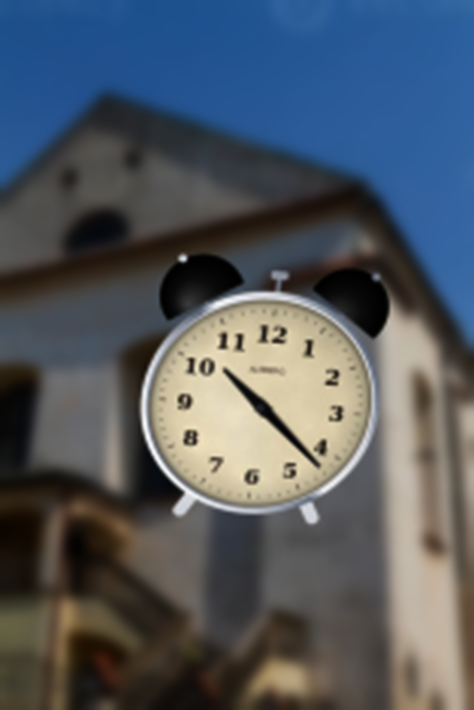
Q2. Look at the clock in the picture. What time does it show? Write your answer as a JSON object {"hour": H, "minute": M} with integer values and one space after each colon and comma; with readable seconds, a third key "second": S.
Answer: {"hour": 10, "minute": 22}
